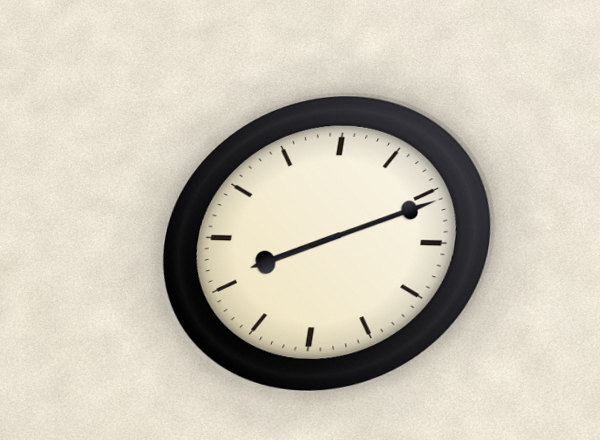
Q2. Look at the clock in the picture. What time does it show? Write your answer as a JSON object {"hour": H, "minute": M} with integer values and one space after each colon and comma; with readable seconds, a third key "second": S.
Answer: {"hour": 8, "minute": 11}
